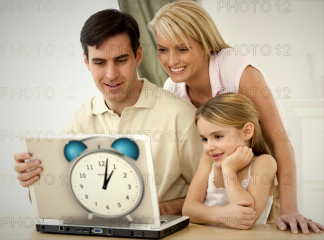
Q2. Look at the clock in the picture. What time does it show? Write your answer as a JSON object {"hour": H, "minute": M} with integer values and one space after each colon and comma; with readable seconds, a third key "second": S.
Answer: {"hour": 1, "minute": 2}
